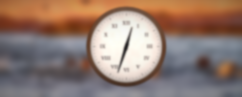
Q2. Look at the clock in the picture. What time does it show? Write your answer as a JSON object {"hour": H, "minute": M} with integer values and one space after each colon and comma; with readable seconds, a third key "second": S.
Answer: {"hour": 12, "minute": 33}
